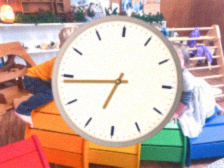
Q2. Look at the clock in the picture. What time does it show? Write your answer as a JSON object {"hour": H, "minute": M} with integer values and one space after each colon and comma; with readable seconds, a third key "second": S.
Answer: {"hour": 6, "minute": 44}
